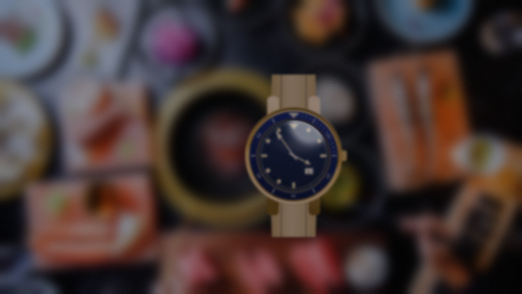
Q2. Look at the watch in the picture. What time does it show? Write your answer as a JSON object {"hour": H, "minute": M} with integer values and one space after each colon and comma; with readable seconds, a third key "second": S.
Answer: {"hour": 3, "minute": 54}
